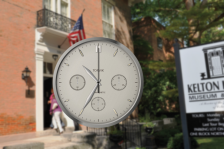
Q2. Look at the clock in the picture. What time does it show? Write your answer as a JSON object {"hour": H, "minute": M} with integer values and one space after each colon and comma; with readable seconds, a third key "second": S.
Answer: {"hour": 10, "minute": 35}
